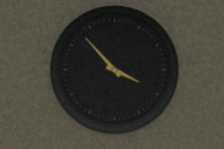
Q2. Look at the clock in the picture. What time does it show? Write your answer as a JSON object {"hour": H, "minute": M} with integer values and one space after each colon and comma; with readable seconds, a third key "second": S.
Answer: {"hour": 3, "minute": 53}
